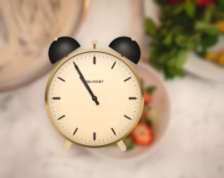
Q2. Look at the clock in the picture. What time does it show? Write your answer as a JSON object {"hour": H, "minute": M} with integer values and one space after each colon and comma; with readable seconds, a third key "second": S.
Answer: {"hour": 10, "minute": 55}
